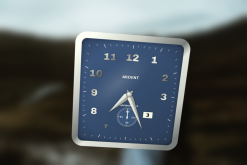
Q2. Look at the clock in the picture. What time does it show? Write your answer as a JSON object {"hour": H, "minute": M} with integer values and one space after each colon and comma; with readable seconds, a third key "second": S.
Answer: {"hour": 7, "minute": 26}
